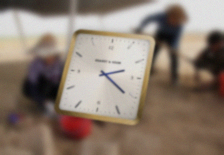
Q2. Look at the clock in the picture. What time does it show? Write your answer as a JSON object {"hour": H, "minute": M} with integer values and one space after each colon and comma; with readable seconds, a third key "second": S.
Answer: {"hour": 2, "minute": 21}
